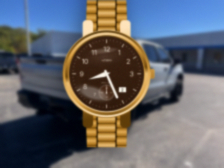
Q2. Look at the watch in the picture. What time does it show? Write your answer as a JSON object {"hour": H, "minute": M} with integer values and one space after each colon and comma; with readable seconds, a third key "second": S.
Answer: {"hour": 8, "minute": 26}
